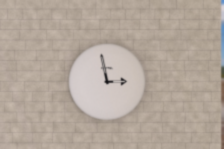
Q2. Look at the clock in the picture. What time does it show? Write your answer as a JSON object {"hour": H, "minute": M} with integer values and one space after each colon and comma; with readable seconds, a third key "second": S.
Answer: {"hour": 2, "minute": 58}
